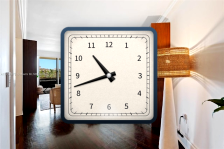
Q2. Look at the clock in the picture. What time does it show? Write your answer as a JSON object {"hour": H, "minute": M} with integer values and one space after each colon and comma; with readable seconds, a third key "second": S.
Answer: {"hour": 10, "minute": 42}
